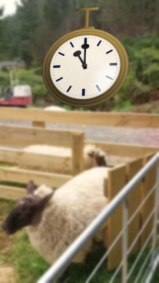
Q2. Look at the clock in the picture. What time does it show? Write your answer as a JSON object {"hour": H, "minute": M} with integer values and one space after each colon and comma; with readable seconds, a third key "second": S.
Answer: {"hour": 11, "minute": 0}
